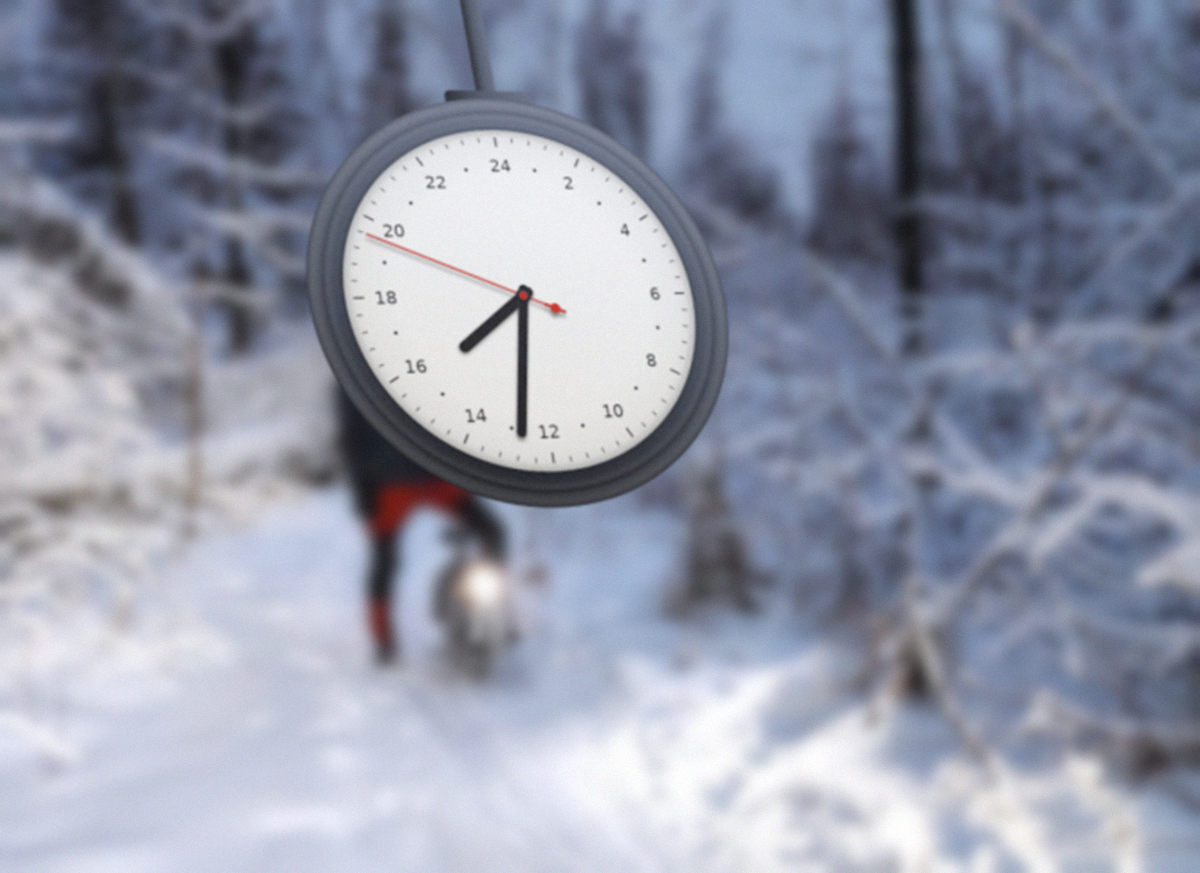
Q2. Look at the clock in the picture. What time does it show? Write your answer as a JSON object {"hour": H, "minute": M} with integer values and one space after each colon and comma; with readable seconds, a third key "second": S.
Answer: {"hour": 15, "minute": 31, "second": 49}
